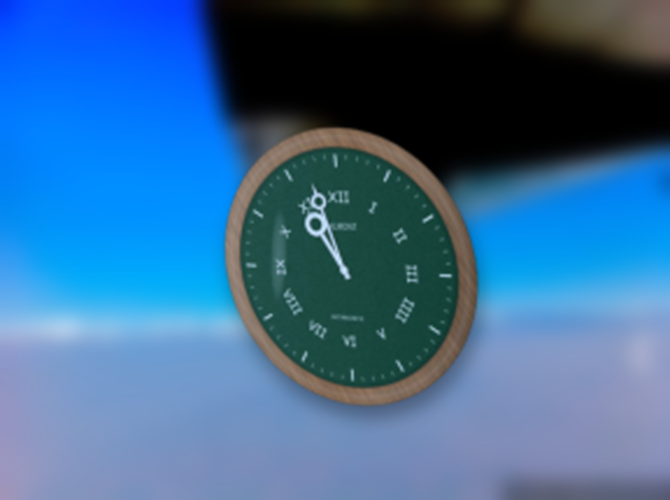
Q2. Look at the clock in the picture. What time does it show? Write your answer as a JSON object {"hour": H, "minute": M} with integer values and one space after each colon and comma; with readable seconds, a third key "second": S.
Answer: {"hour": 10, "minute": 57}
